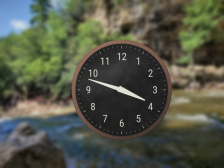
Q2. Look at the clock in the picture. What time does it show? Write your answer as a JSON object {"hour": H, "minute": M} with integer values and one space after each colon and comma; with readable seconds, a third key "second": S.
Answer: {"hour": 3, "minute": 48}
